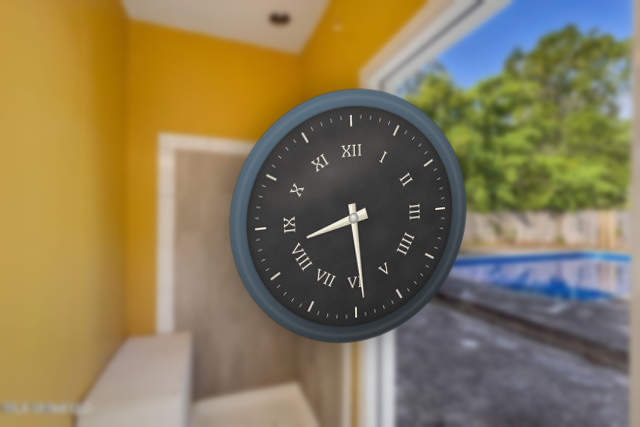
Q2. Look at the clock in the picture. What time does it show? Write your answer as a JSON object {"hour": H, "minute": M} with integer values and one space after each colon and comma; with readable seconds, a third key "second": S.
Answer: {"hour": 8, "minute": 29}
